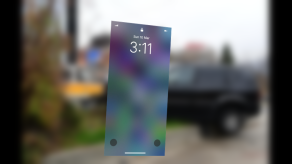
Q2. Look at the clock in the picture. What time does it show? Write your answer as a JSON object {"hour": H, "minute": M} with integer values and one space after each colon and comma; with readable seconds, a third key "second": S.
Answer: {"hour": 3, "minute": 11}
